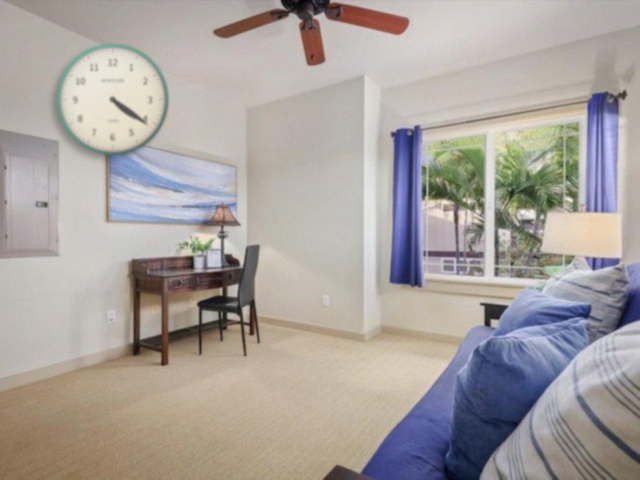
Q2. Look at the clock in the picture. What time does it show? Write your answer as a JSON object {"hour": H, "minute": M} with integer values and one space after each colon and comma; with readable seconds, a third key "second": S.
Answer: {"hour": 4, "minute": 21}
